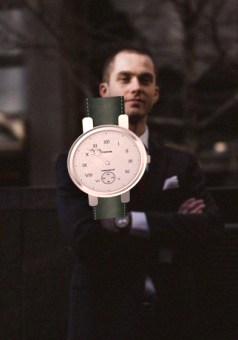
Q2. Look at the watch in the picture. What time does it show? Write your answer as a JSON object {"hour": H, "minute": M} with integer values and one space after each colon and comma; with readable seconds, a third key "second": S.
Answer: {"hour": 10, "minute": 52}
